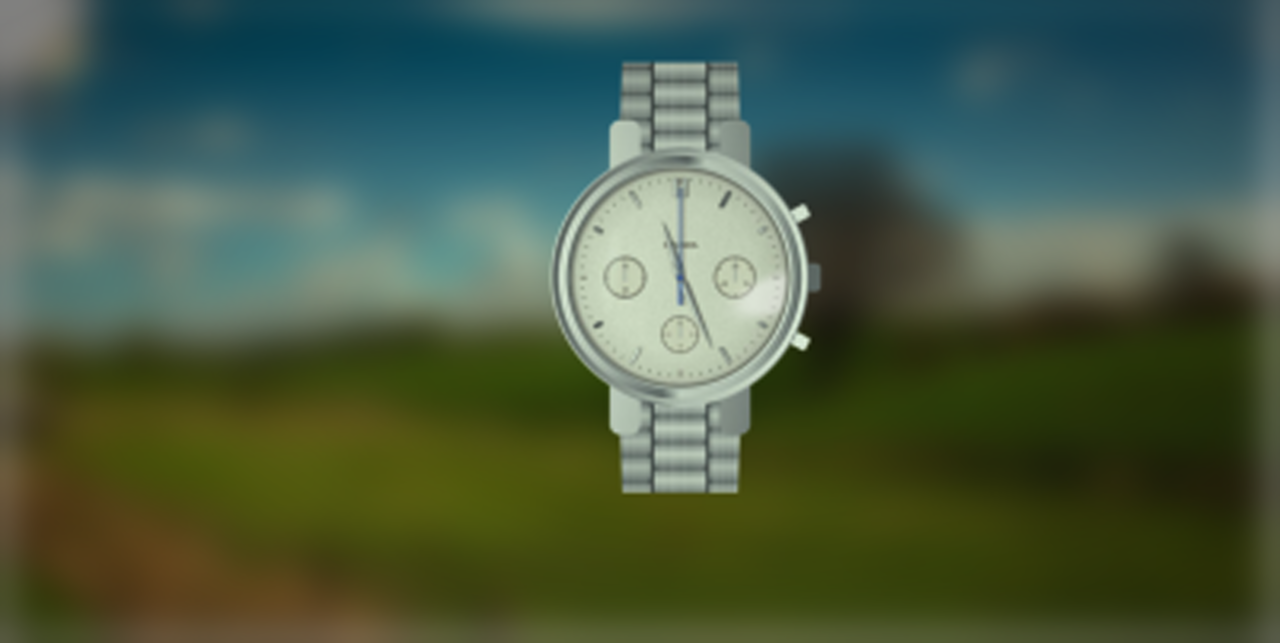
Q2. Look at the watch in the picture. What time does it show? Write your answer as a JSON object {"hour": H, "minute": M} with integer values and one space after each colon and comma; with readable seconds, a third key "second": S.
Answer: {"hour": 11, "minute": 26}
